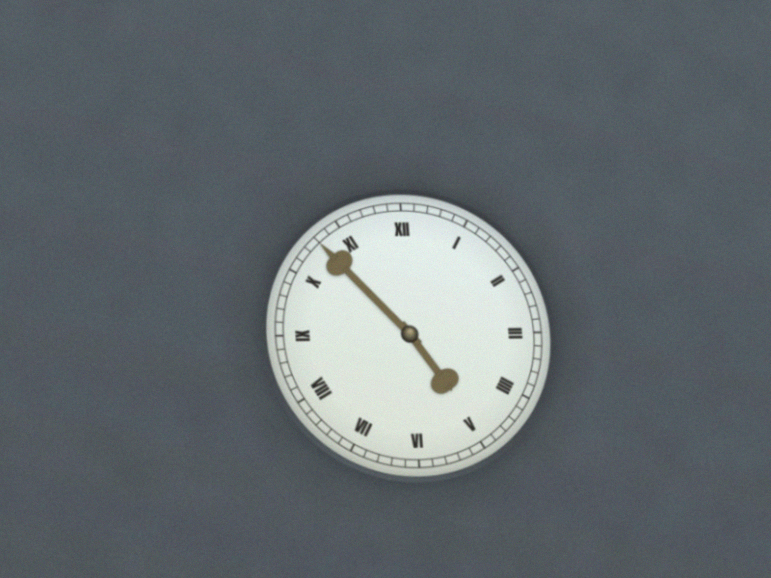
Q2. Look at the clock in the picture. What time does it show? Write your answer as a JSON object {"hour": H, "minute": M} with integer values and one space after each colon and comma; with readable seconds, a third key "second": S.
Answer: {"hour": 4, "minute": 53}
